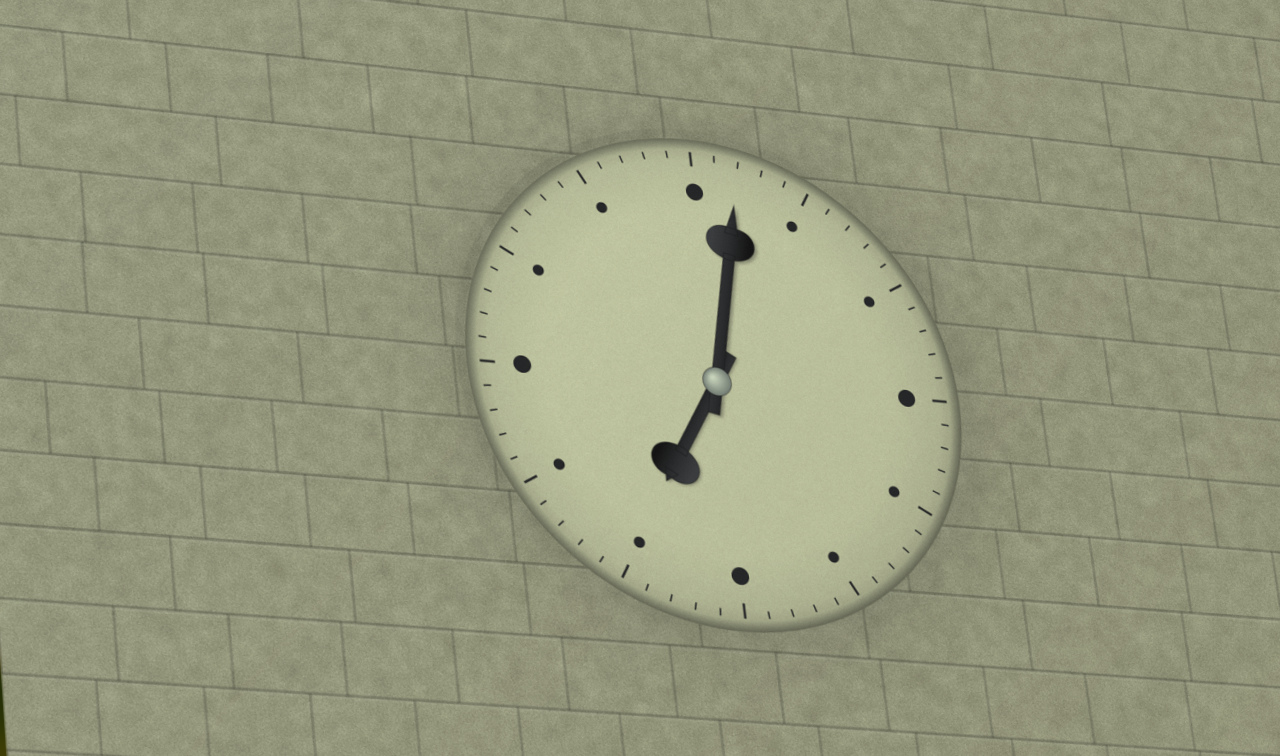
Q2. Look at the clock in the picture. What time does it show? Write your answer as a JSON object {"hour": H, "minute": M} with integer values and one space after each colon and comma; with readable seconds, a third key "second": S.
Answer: {"hour": 7, "minute": 2}
